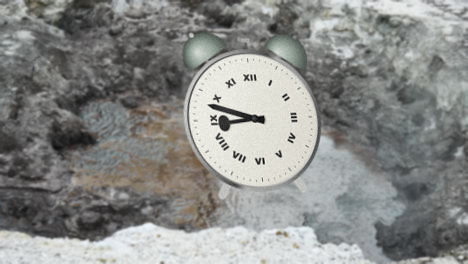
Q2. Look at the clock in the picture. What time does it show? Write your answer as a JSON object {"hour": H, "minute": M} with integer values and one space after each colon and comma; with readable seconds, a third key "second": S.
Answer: {"hour": 8, "minute": 48}
